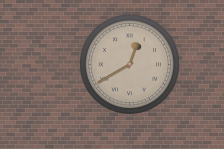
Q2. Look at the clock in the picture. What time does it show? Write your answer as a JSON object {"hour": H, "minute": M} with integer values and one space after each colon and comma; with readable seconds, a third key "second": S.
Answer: {"hour": 12, "minute": 40}
